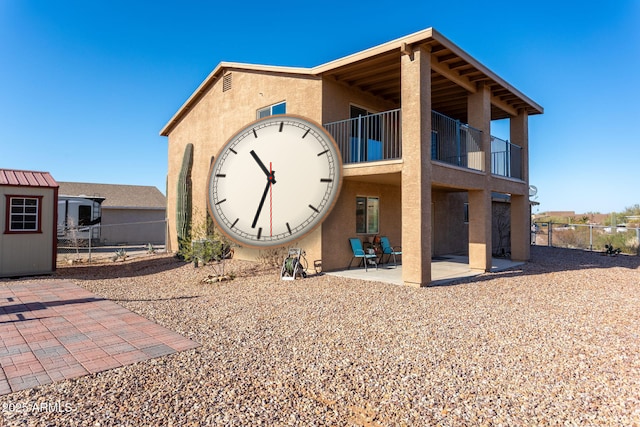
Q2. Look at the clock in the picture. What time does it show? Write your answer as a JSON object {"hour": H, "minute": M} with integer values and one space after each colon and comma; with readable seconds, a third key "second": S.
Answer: {"hour": 10, "minute": 31, "second": 28}
